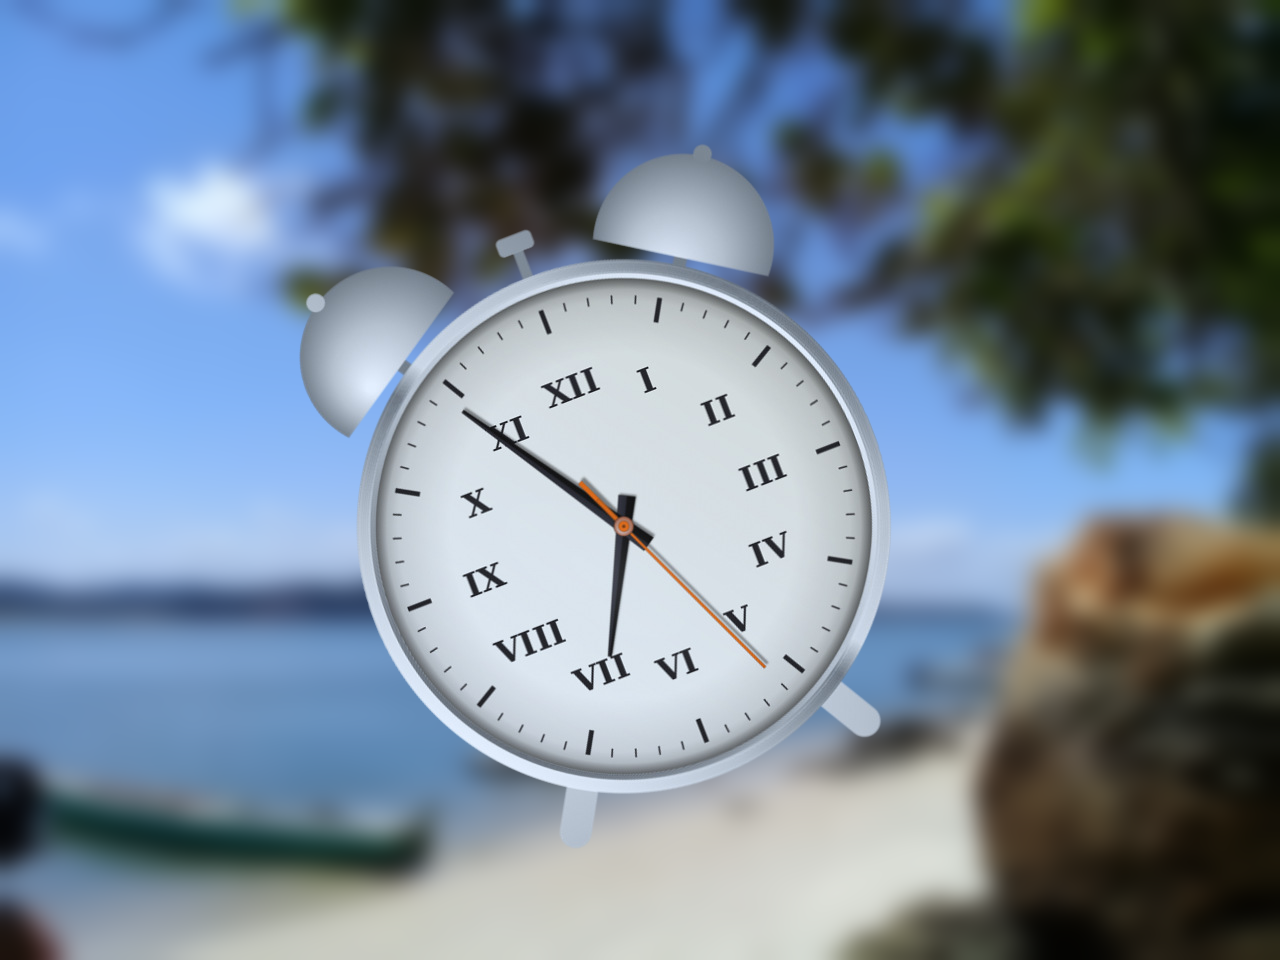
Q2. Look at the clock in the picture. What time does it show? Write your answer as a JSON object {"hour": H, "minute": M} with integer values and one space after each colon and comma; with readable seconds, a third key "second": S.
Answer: {"hour": 6, "minute": 54, "second": 26}
